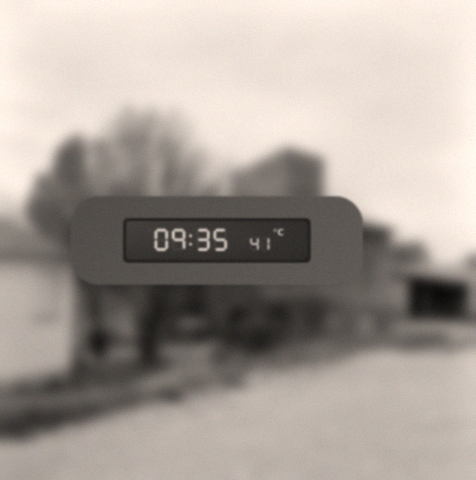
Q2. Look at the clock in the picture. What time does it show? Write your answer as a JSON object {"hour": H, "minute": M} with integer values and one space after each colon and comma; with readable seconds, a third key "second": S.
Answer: {"hour": 9, "minute": 35}
